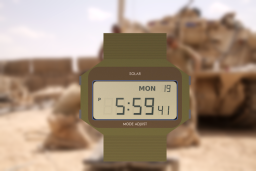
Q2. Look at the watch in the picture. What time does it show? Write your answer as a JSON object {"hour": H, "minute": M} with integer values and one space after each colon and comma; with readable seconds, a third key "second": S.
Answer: {"hour": 5, "minute": 59, "second": 41}
